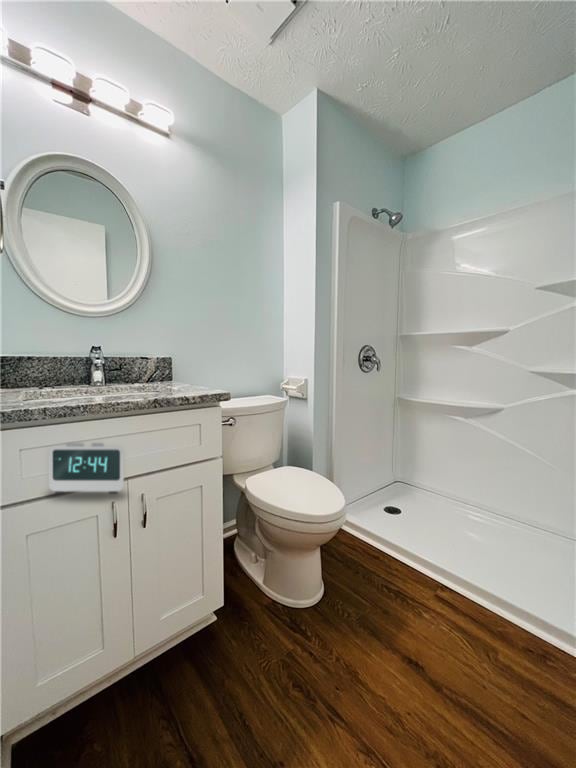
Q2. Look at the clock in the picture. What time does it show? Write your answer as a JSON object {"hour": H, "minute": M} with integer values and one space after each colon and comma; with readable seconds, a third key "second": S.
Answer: {"hour": 12, "minute": 44}
